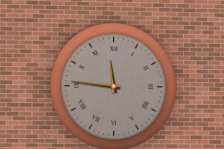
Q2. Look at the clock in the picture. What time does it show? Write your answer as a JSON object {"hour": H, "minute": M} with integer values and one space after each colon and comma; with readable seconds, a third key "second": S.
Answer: {"hour": 11, "minute": 46}
